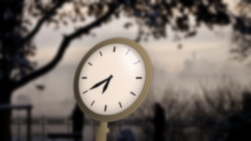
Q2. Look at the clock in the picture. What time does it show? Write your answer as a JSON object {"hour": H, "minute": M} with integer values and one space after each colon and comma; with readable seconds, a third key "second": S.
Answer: {"hour": 6, "minute": 40}
